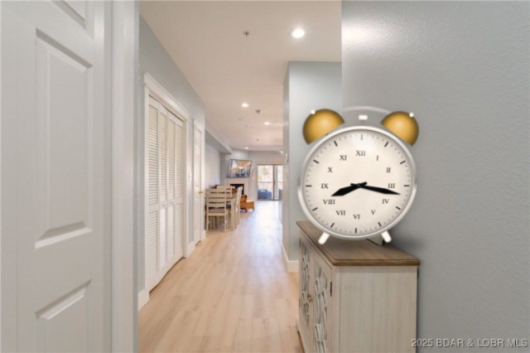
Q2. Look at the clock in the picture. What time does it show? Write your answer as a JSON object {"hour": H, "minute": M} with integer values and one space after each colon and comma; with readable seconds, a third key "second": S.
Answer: {"hour": 8, "minute": 17}
